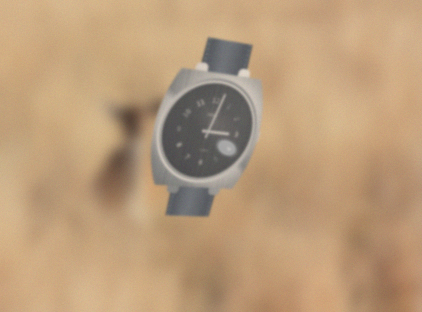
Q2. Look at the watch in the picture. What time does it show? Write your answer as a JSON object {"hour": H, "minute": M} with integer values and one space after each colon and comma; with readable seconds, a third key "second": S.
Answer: {"hour": 3, "minute": 2}
